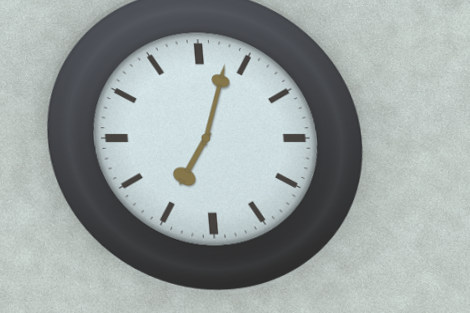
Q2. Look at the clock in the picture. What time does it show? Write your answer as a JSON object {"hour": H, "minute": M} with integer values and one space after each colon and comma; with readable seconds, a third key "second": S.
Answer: {"hour": 7, "minute": 3}
